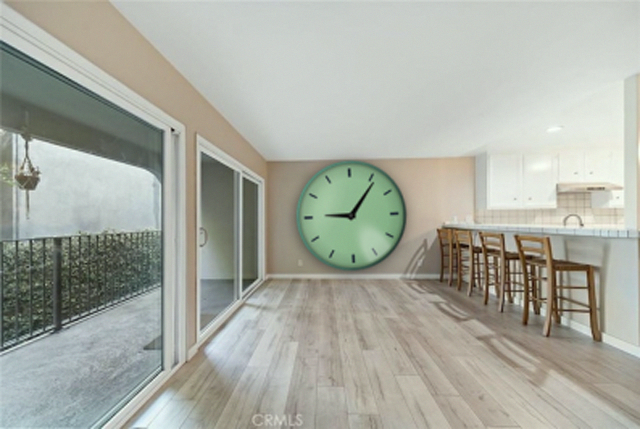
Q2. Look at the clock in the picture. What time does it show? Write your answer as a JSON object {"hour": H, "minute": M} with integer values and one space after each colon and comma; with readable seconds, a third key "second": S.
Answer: {"hour": 9, "minute": 6}
